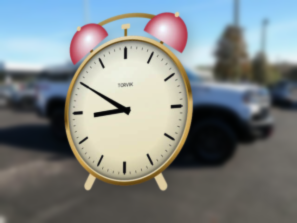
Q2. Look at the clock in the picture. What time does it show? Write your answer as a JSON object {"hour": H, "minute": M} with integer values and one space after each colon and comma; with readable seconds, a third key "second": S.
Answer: {"hour": 8, "minute": 50}
